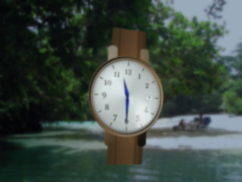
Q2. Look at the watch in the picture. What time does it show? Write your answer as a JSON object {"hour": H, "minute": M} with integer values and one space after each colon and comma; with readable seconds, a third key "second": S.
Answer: {"hour": 11, "minute": 30}
